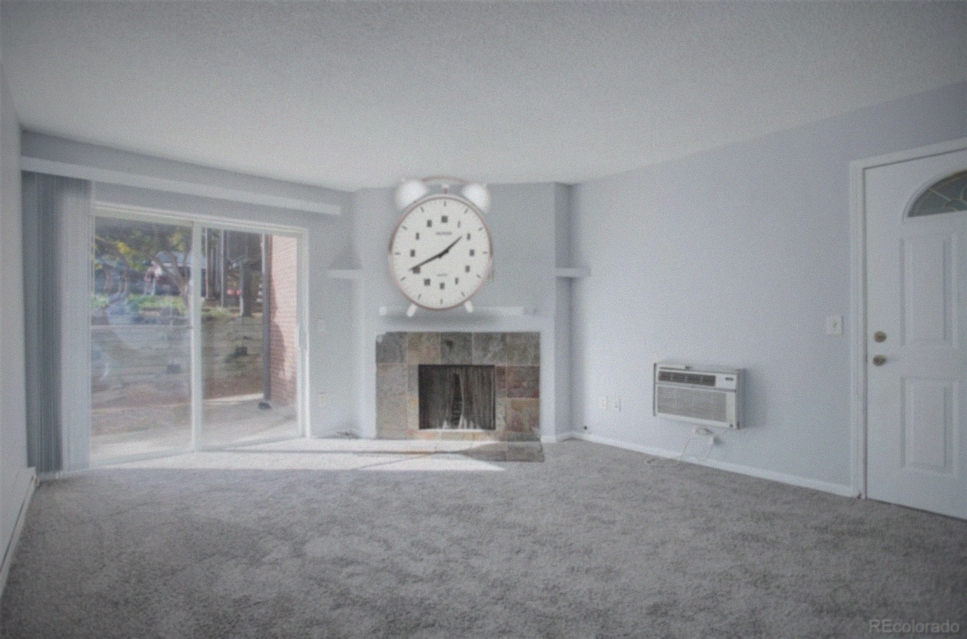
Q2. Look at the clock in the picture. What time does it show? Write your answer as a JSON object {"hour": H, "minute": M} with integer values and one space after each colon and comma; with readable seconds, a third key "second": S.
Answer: {"hour": 1, "minute": 41}
